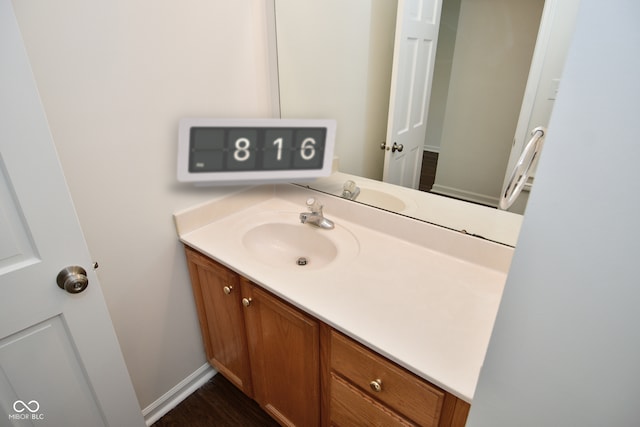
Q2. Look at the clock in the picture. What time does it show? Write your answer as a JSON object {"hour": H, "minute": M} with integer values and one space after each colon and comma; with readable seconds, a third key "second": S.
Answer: {"hour": 8, "minute": 16}
